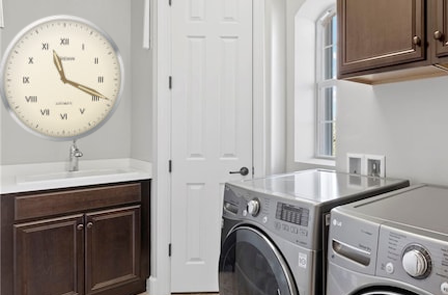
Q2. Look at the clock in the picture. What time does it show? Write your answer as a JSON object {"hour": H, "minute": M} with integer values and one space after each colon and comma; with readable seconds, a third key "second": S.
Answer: {"hour": 11, "minute": 19}
